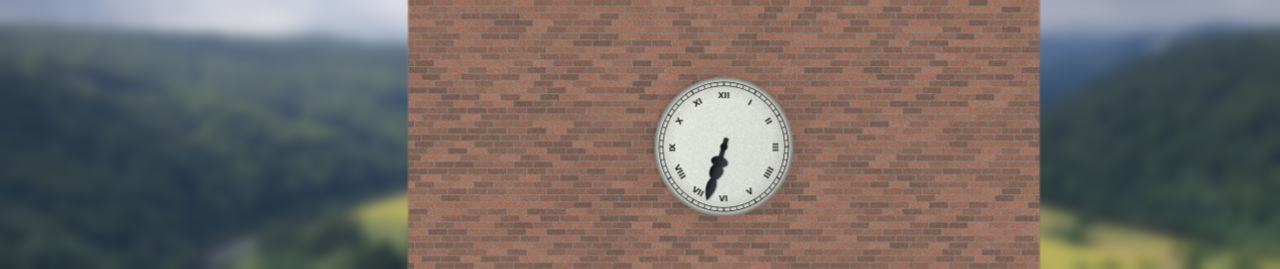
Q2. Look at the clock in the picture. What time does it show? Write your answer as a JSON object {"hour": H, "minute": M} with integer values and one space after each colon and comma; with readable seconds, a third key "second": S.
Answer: {"hour": 6, "minute": 33}
